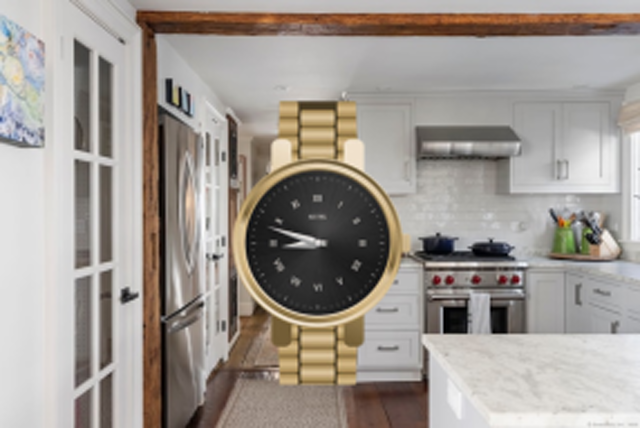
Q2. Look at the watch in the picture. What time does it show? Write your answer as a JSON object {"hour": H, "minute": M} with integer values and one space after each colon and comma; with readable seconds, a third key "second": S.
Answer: {"hour": 8, "minute": 48}
